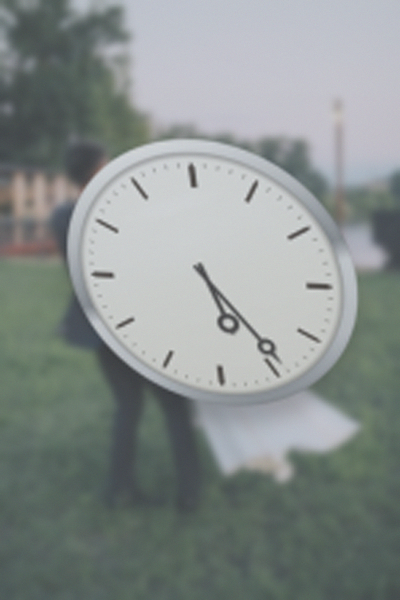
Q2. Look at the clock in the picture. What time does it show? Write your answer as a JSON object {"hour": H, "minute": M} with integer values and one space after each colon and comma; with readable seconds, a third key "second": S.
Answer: {"hour": 5, "minute": 24}
